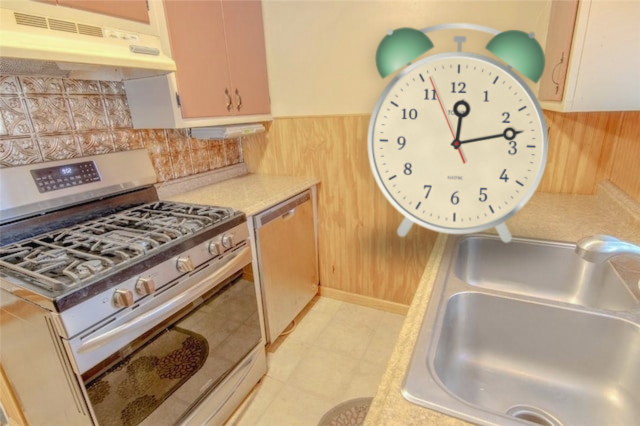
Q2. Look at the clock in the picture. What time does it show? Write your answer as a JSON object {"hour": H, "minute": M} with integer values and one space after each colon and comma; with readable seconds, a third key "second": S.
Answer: {"hour": 12, "minute": 12, "second": 56}
